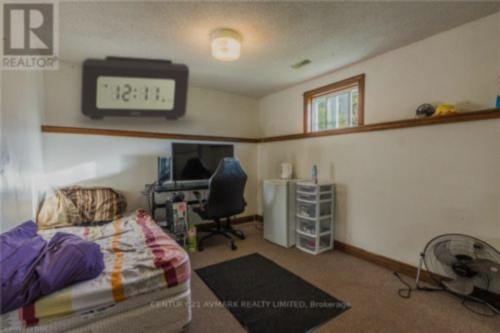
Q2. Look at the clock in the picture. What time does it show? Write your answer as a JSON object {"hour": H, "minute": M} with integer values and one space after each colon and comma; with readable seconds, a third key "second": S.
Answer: {"hour": 12, "minute": 11}
